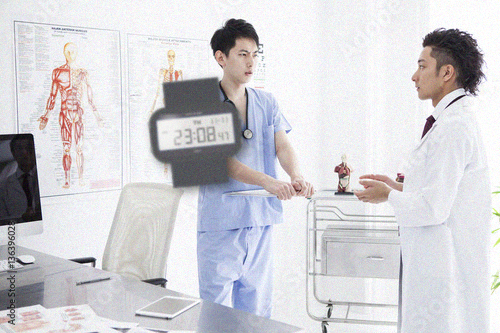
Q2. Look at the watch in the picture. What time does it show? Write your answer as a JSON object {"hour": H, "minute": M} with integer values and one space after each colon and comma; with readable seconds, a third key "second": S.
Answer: {"hour": 23, "minute": 8}
